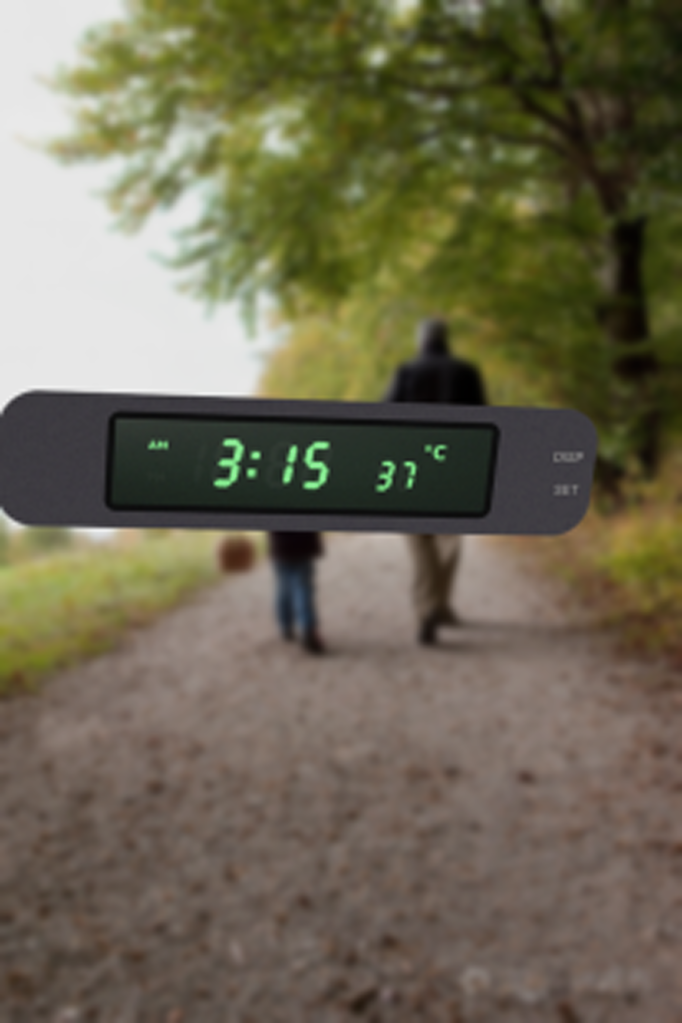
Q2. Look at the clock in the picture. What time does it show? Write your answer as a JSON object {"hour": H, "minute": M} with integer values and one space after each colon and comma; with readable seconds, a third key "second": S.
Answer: {"hour": 3, "minute": 15}
